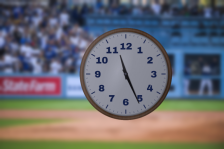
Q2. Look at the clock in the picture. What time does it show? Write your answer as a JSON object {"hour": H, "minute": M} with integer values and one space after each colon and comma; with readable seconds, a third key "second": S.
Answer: {"hour": 11, "minute": 26}
